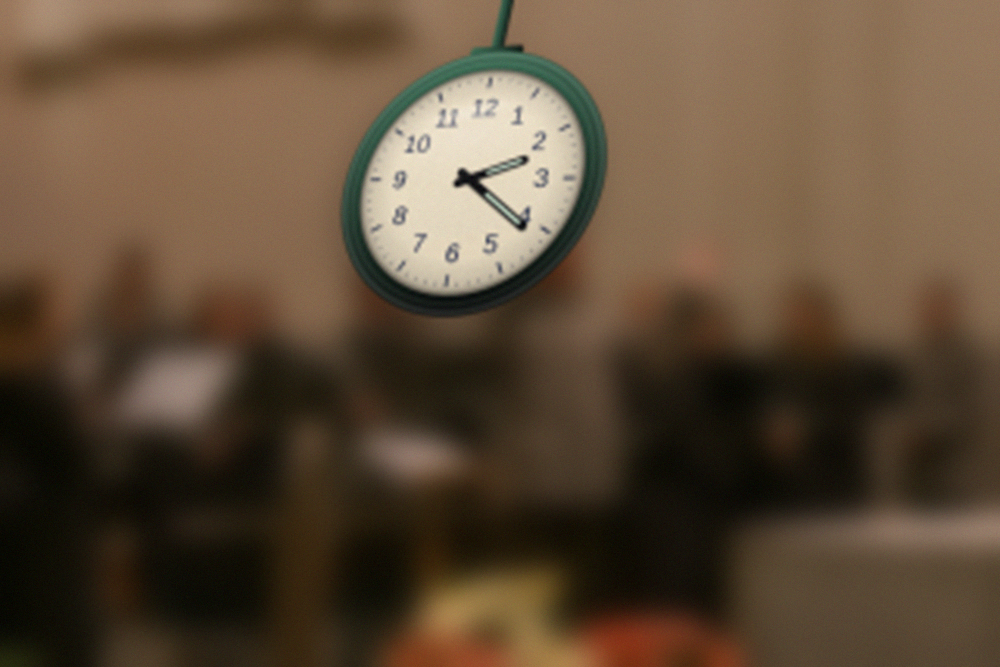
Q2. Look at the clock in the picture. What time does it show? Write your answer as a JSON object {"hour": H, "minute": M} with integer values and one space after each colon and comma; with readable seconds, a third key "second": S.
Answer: {"hour": 2, "minute": 21}
